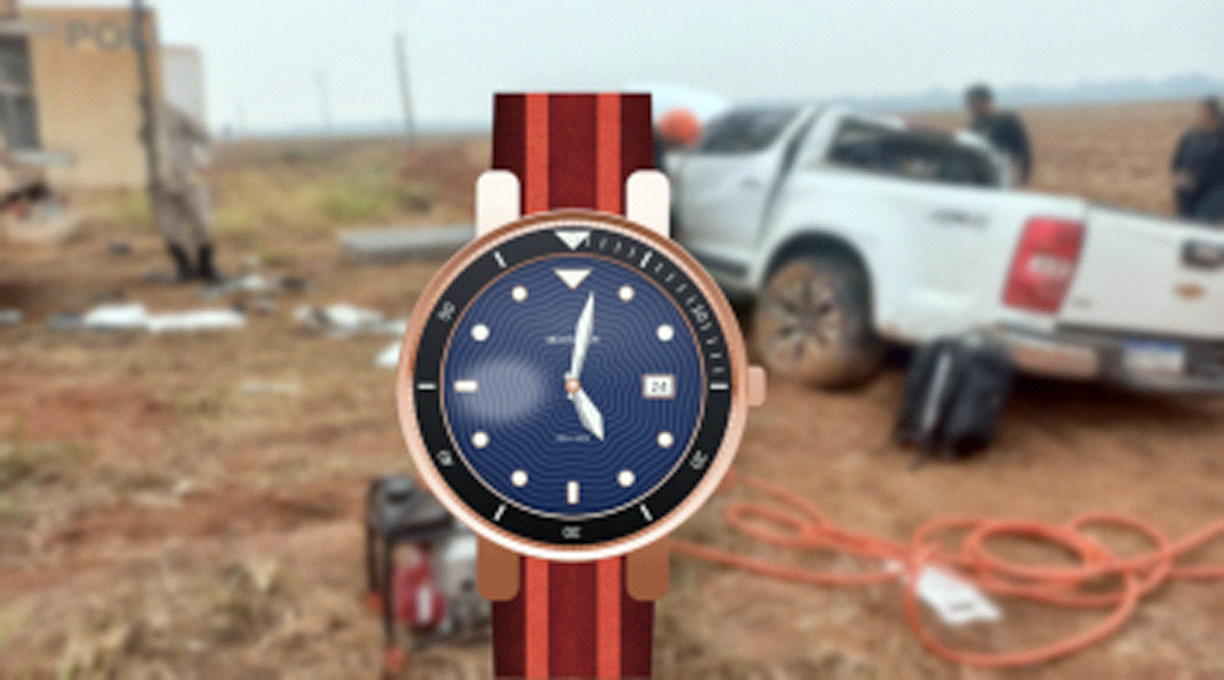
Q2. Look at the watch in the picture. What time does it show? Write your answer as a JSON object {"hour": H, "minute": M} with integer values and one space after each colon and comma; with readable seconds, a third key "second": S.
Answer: {"hour": 5, "minute": 2}
